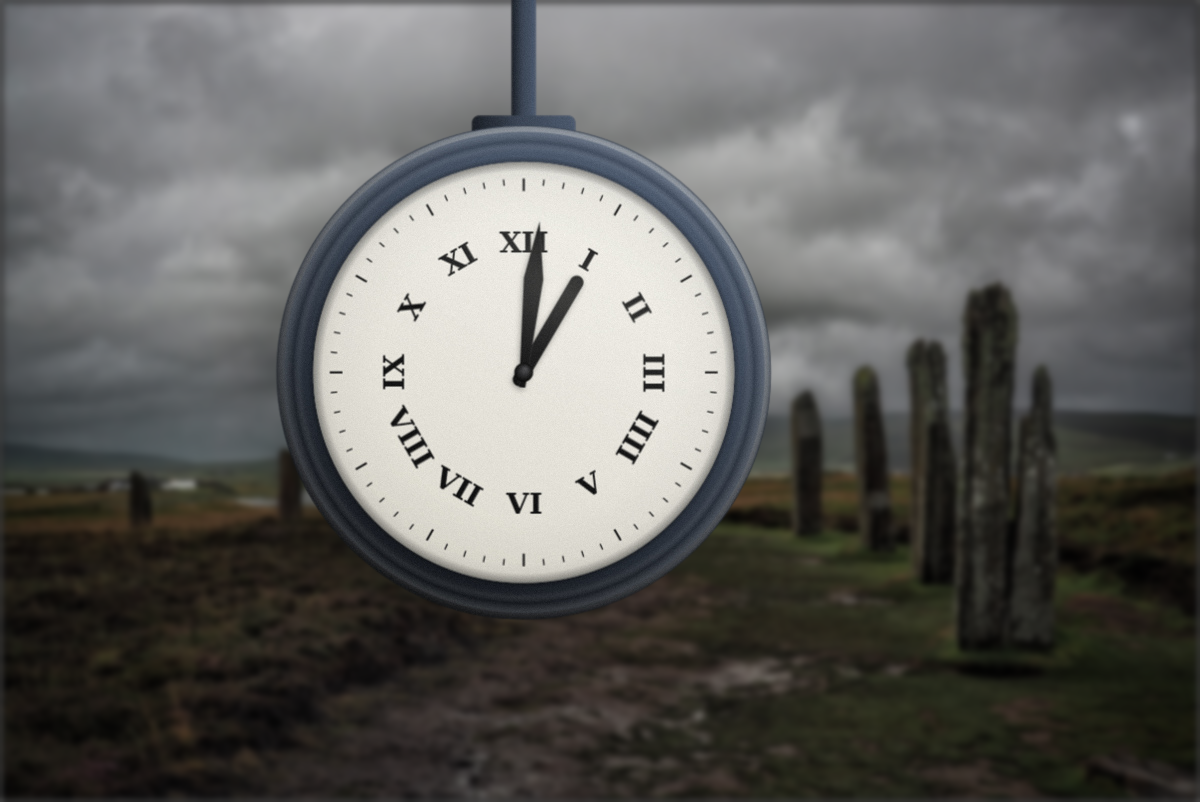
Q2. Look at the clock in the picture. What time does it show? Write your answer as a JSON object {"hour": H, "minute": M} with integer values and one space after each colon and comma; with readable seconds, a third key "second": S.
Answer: {"hour": 1, "minute": 1}
